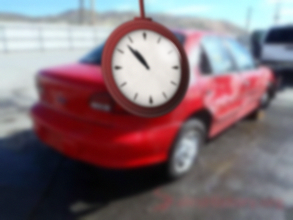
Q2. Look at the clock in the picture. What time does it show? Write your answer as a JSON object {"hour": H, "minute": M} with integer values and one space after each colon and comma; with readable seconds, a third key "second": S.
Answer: {"hour": 10, "minute": 53}
